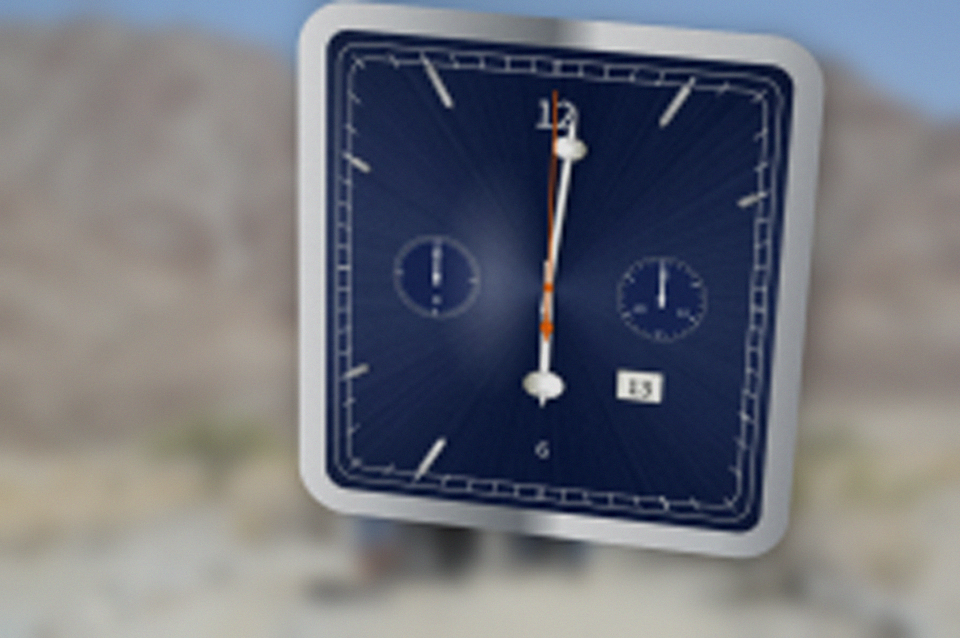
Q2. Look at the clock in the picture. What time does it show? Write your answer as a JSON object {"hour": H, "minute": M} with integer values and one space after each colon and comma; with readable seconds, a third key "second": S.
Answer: {"hour": 6, "minute": 1}
